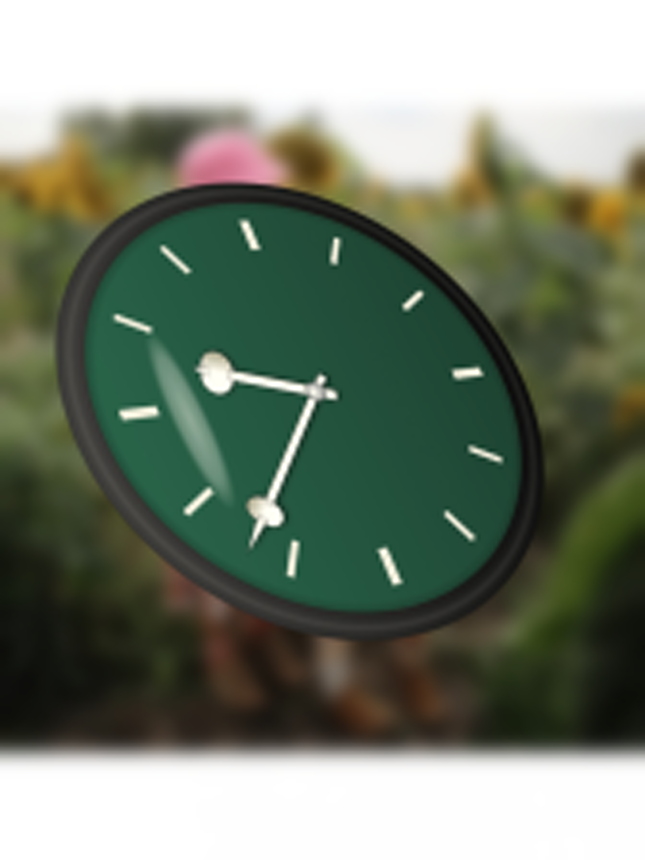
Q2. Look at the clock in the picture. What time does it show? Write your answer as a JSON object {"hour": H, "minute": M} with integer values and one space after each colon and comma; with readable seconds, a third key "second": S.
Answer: {"hour": 9, "minute": 37}
